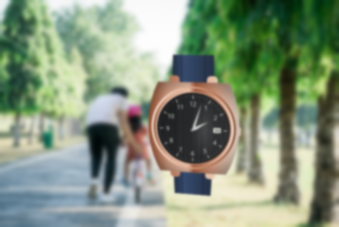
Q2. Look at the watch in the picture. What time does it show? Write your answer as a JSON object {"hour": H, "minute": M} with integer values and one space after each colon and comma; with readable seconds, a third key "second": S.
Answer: {"hour": 2, "minute": 3}
